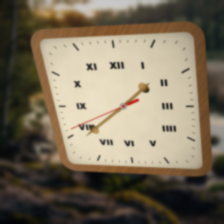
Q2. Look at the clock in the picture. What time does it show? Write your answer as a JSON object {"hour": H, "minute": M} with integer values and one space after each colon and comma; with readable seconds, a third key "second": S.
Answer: {"hour": 1, "minute": 38, "second": 41}
